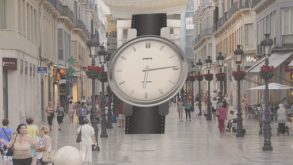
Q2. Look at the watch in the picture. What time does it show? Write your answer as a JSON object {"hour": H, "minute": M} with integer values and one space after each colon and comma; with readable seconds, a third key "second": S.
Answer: {"hour": 6, "minute": 14}
